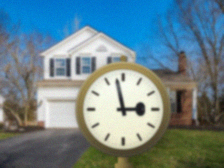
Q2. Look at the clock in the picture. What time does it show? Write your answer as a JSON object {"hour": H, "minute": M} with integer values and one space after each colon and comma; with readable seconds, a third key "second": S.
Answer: {"hour": 2, "minute": 58}
